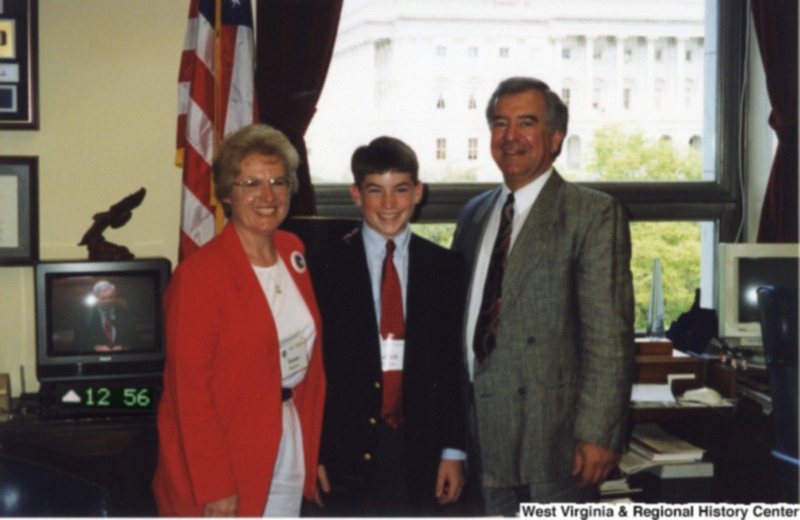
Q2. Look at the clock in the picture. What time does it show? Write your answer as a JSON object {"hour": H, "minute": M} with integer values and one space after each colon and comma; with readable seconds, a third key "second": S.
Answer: {"hour": 12, "minute": 56}
